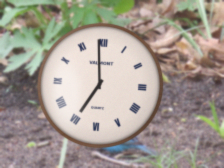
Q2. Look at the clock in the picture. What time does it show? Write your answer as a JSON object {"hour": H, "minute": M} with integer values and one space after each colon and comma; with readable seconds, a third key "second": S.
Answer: {"hour": 6, "minute": 59}
